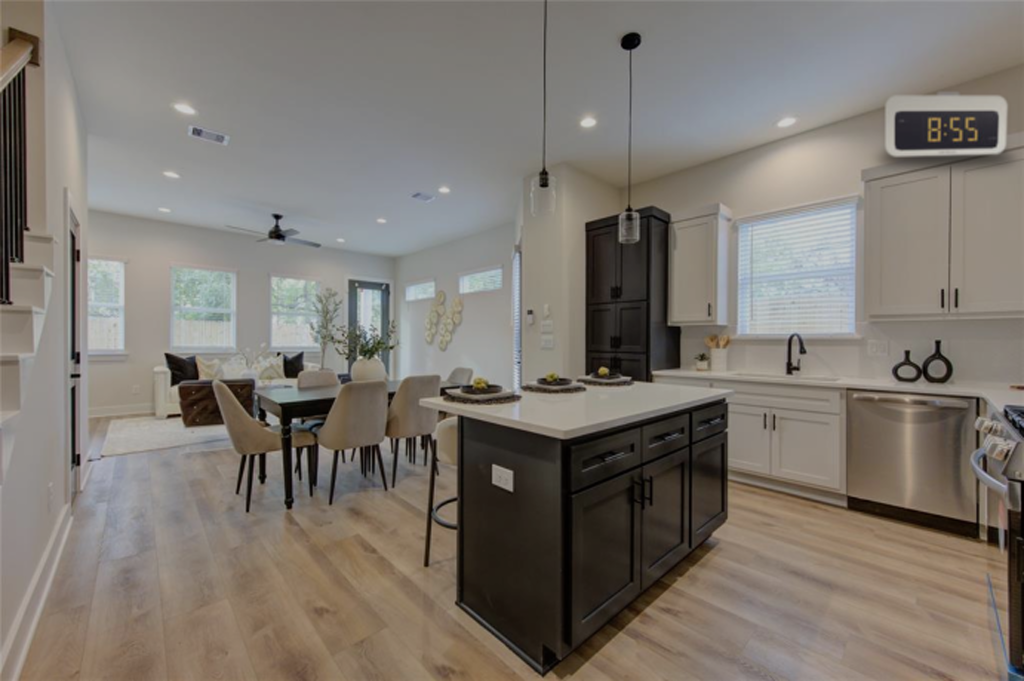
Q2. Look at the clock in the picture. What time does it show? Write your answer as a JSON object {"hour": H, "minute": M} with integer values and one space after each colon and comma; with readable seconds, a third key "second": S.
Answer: {"hour": 8, "minute": 55}
